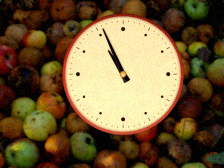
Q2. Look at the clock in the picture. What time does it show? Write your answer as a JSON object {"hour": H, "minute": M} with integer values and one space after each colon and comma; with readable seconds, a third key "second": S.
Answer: {"hour": 10, "minute": 56}
